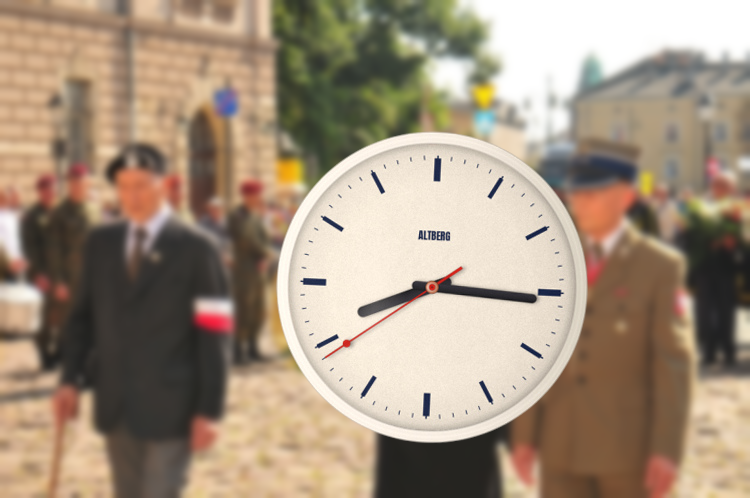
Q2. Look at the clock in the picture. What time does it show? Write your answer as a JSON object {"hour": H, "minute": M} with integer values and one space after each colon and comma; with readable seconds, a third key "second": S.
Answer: {"hour": 8, "minute": 15, "second": 39}
